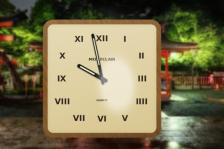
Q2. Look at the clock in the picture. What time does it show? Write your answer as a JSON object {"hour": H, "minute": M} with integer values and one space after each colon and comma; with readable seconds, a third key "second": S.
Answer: {"hour": 9, "minute": 58}
